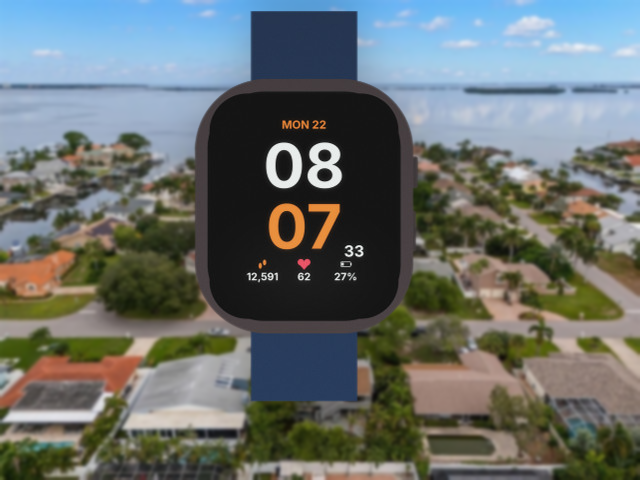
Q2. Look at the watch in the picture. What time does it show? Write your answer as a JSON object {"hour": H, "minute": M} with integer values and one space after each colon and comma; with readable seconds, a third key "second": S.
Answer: {"hour": 8, "minute": 7, "second": 33}
